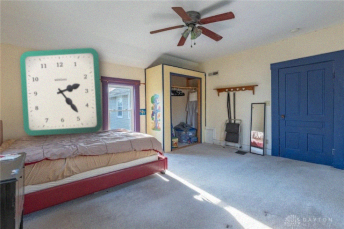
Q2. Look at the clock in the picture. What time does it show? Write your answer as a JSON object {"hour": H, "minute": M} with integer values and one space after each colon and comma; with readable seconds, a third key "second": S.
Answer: {"hour": 2, "minute": 24}
